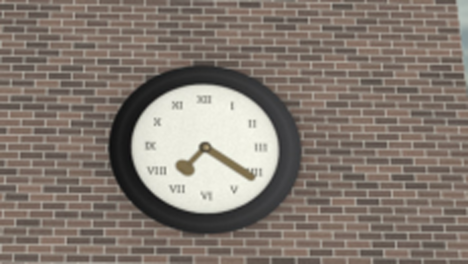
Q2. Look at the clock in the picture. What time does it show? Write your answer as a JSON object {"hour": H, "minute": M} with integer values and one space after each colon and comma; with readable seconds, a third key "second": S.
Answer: {"hour": 7, "minute": 21}
